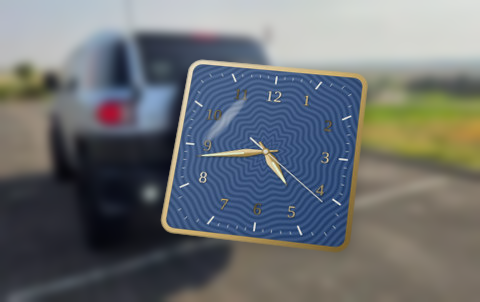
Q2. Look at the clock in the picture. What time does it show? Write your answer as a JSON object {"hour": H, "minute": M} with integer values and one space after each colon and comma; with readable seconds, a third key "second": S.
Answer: {"hour": 4, "minute": 43, "second": 21}
